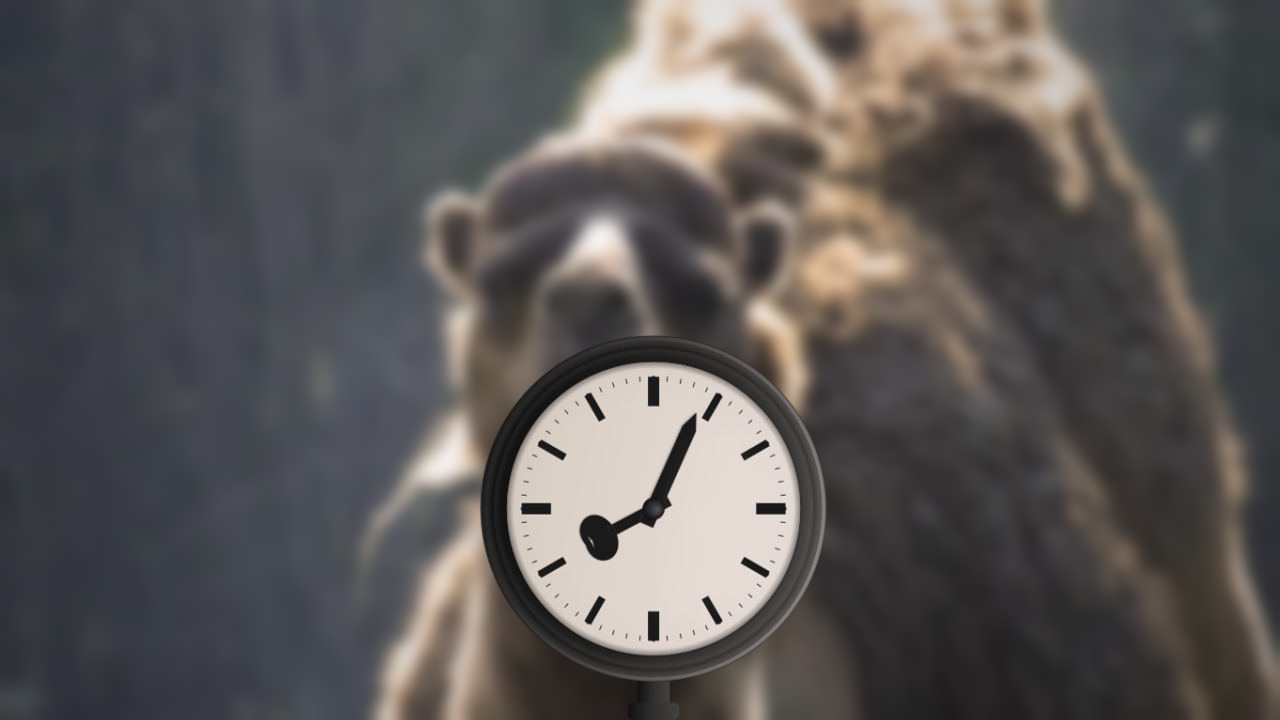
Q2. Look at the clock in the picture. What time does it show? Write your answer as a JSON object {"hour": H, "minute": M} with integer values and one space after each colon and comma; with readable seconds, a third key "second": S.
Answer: {"hour": 8, "minute": 4}
